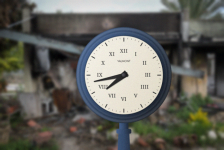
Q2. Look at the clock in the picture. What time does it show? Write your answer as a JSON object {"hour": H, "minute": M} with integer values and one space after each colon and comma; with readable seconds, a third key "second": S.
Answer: {"hour": 7, "minute": 43}
